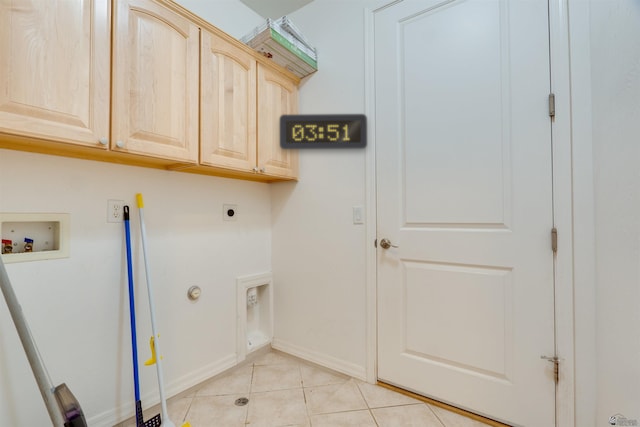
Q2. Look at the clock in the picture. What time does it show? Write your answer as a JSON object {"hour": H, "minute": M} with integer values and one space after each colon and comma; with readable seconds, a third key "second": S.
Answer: {"hour": 3, "minute": 51}
